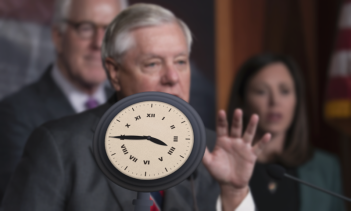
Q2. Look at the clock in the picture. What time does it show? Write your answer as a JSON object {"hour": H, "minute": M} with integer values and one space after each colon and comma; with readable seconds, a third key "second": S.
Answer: {"hour": 3, "minute": 45}
